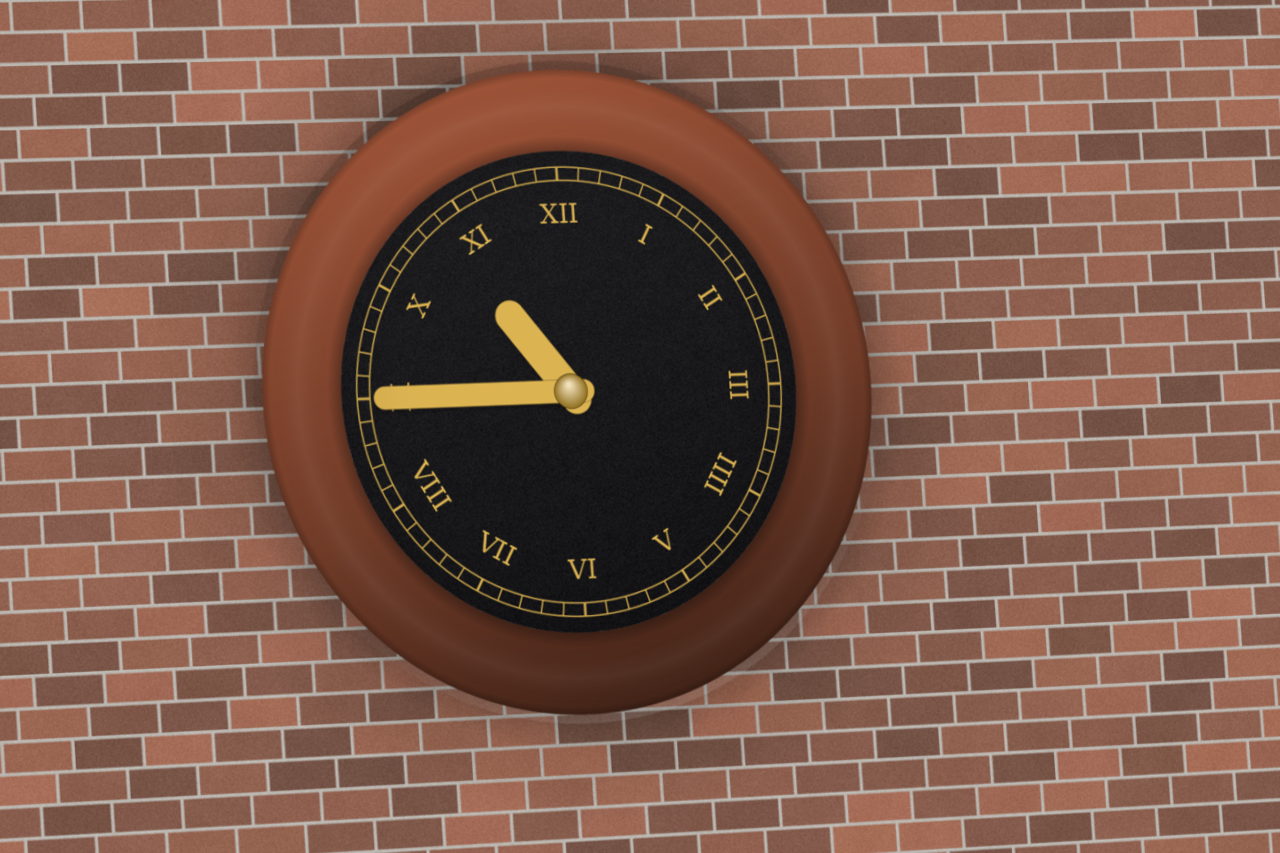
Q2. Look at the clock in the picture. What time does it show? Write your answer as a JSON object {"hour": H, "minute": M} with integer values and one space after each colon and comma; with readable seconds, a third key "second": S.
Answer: {"hour": 10, "minute": 45}
